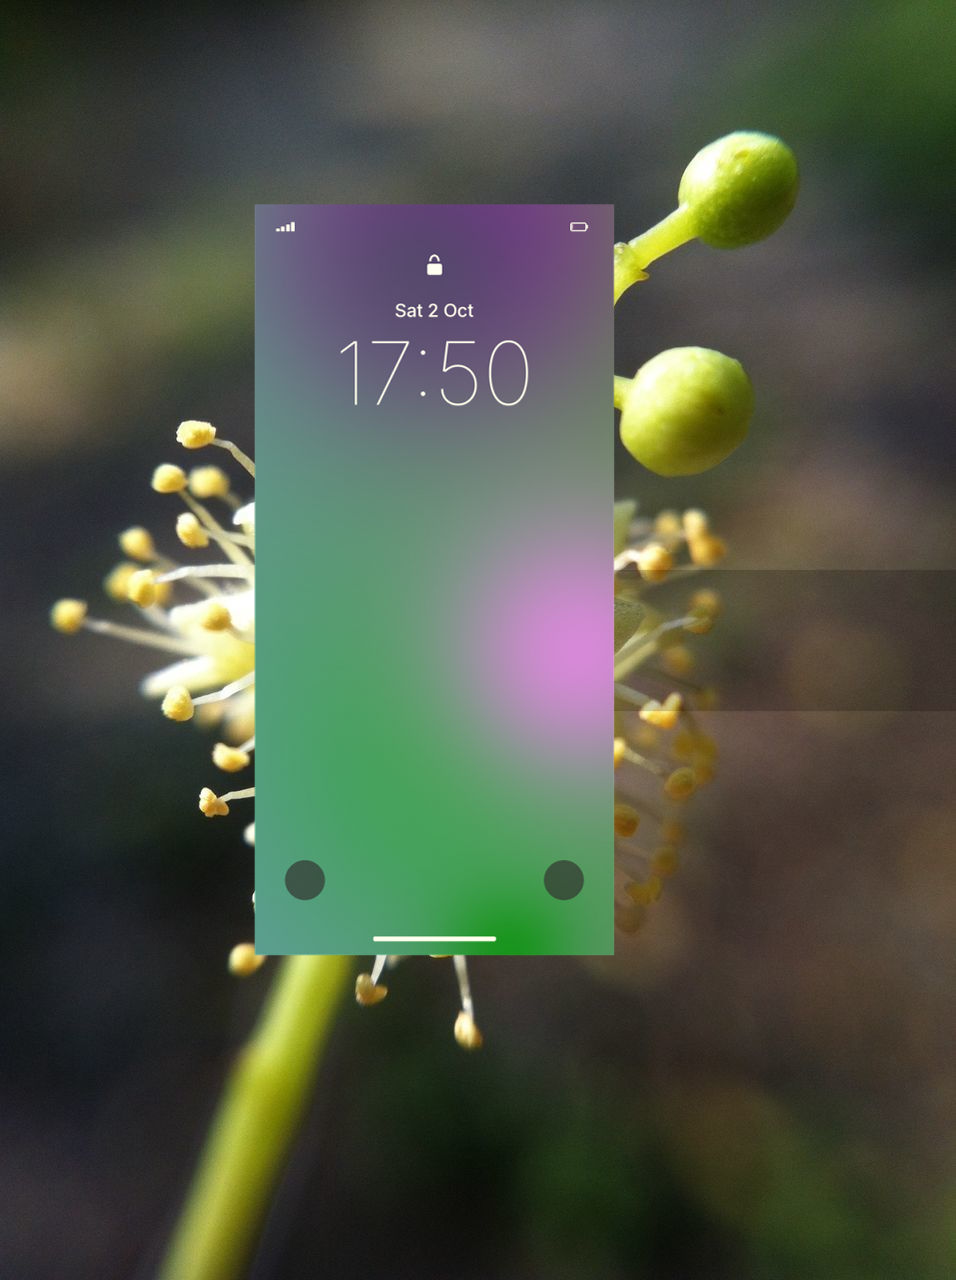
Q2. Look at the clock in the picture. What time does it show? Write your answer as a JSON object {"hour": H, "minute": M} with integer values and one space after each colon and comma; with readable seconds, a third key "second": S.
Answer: {"hour": 17, "minute": 50}
